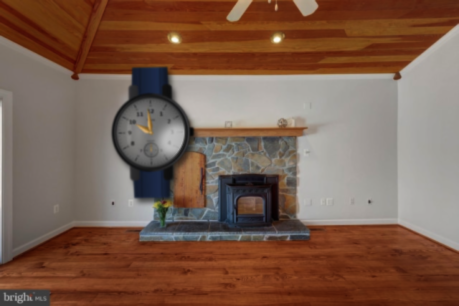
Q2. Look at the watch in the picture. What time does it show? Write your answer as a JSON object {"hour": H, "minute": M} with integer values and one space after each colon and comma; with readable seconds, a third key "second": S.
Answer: {"hour": 9, "minute": 59}
